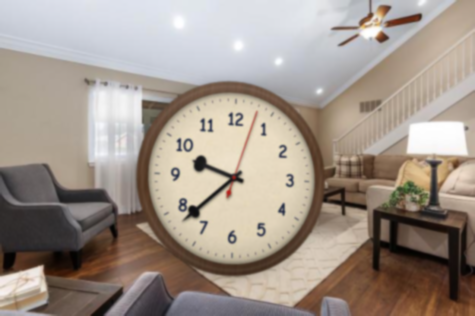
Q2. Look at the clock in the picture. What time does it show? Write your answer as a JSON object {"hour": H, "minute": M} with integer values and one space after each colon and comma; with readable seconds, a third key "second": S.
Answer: {"hour": 9, "minute": 38, "second": 3}
